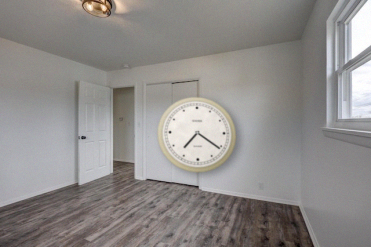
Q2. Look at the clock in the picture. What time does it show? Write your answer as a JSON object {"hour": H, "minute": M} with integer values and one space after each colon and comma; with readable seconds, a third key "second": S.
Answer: {"hour": 7, "minute": 21}
